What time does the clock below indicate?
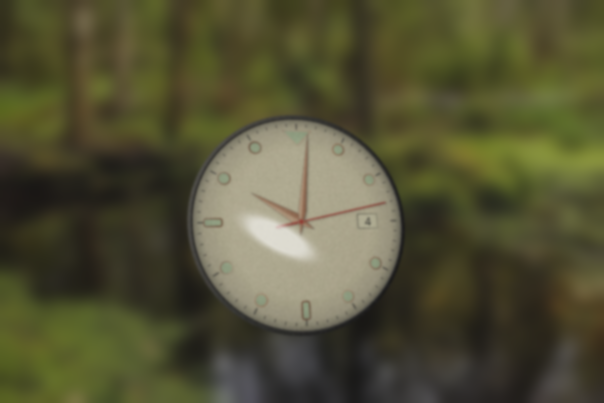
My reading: 10:01:13
